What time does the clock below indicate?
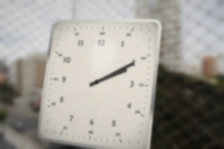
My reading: 2:10
